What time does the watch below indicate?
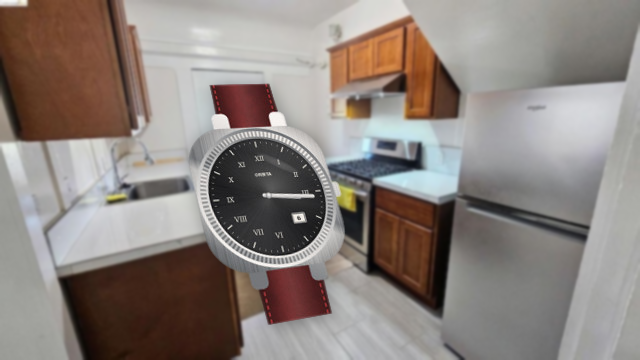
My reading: 3:16
